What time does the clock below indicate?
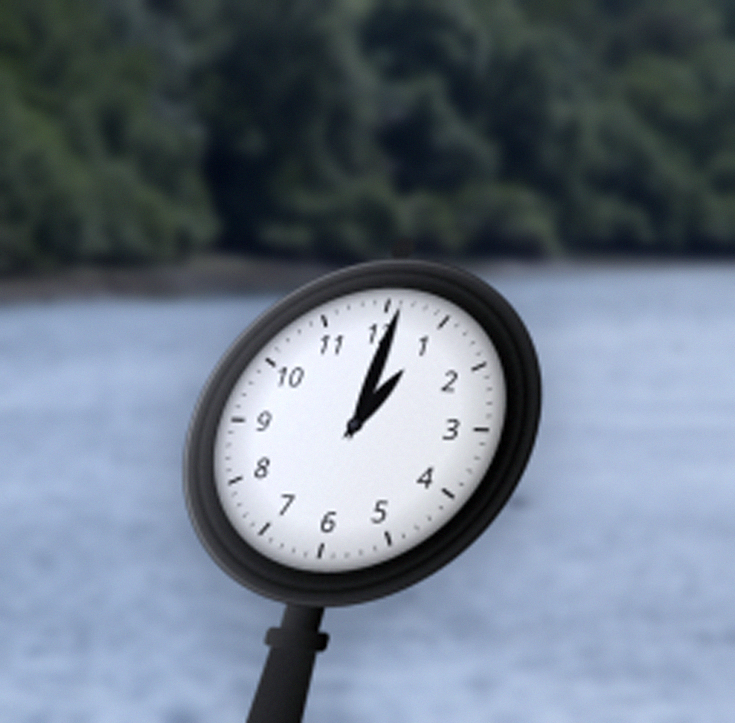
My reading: 1:01
